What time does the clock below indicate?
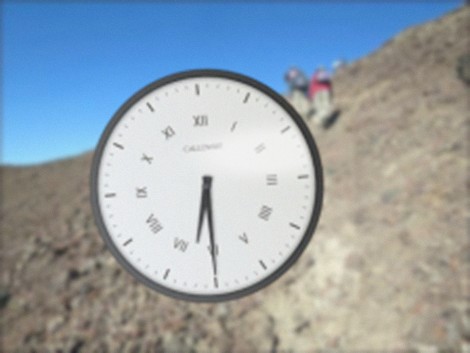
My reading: 6:30
